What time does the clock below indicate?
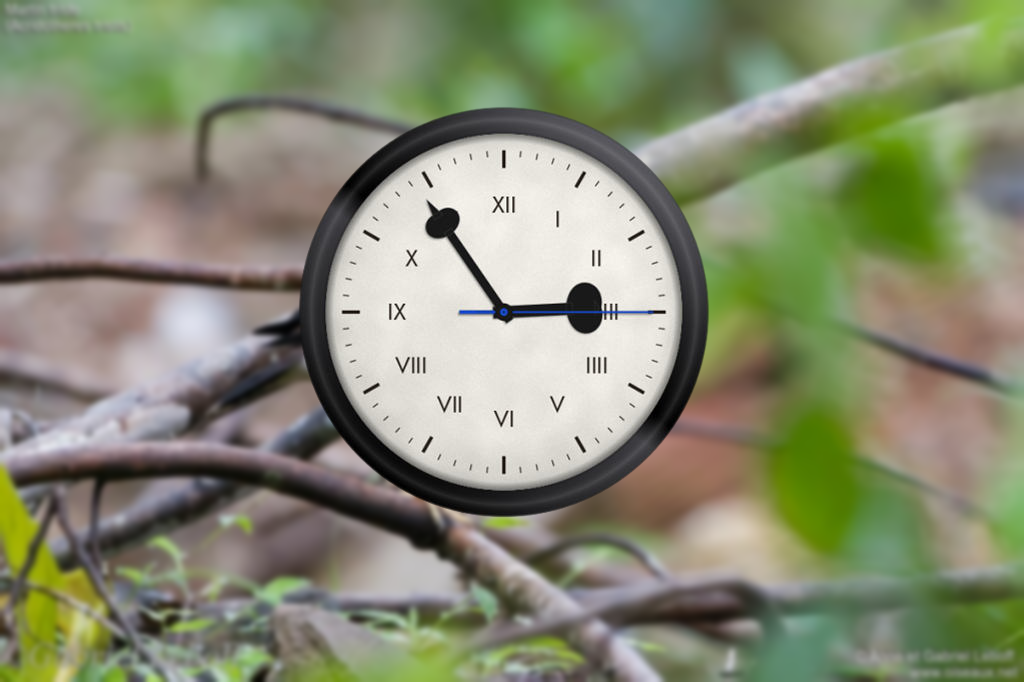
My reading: 2:54:15
